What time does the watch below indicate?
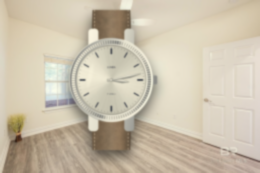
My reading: 3:13
